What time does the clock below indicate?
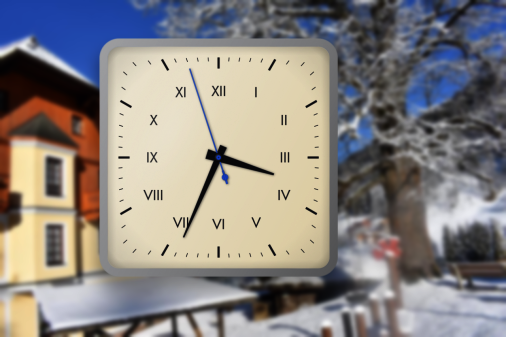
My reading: 3:33:57
